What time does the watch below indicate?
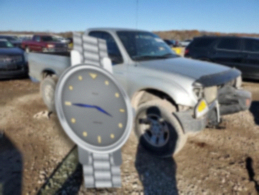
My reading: 3:45
